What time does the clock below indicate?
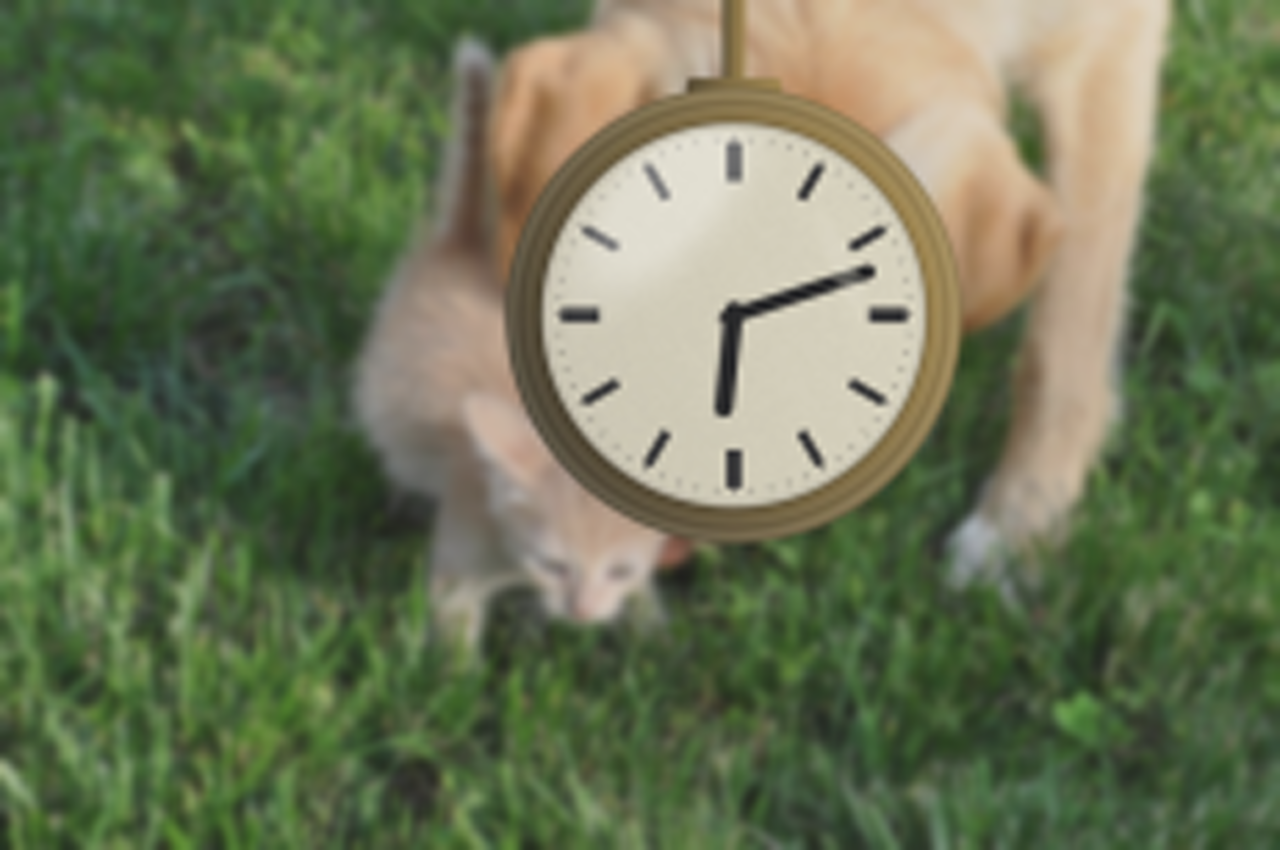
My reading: 6:12
